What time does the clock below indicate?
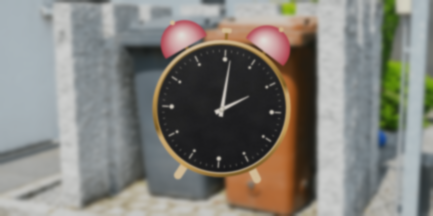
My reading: 2:01
